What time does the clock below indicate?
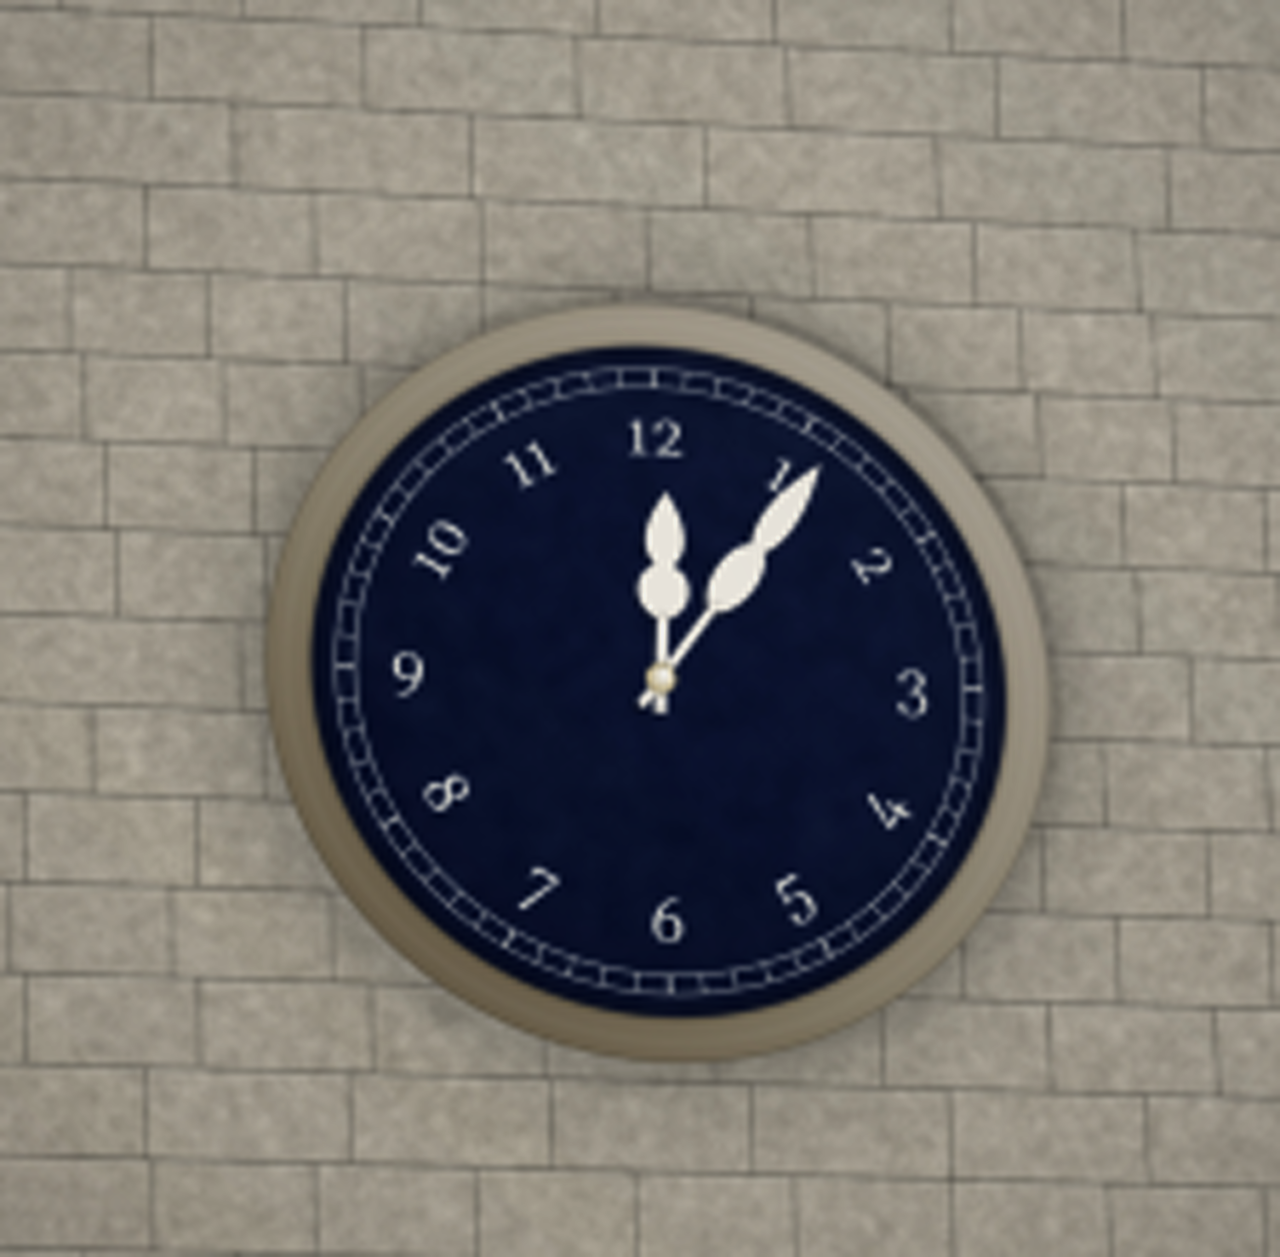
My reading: 12:06
